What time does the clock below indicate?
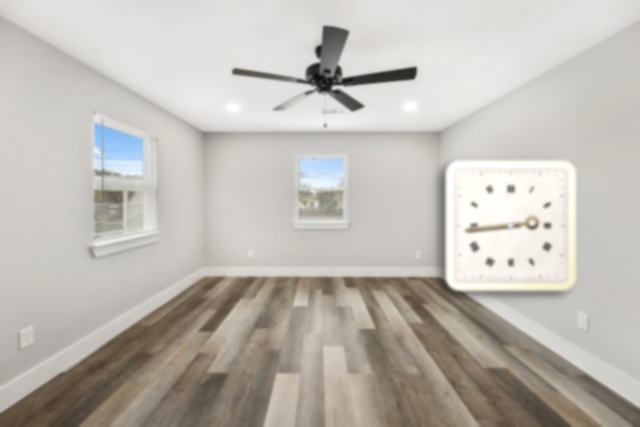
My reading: 2:44
